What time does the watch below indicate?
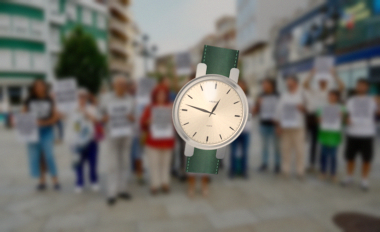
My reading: 12:47
